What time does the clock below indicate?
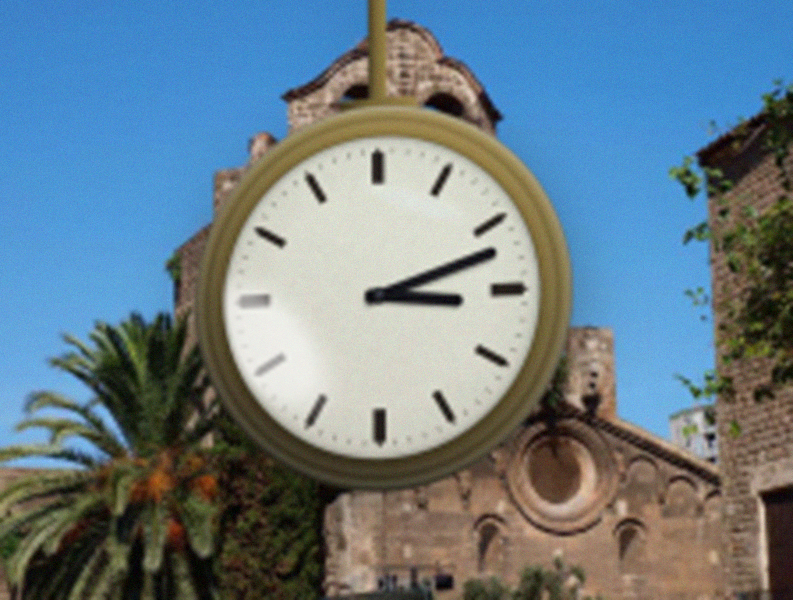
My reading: 3:12
